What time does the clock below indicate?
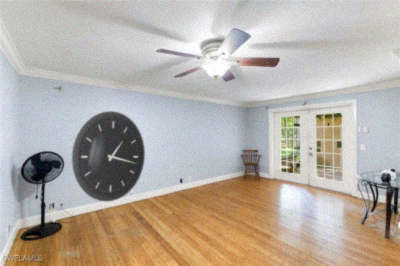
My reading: 1:17
